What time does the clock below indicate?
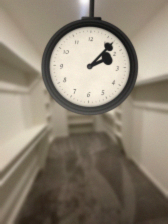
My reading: 2:07
